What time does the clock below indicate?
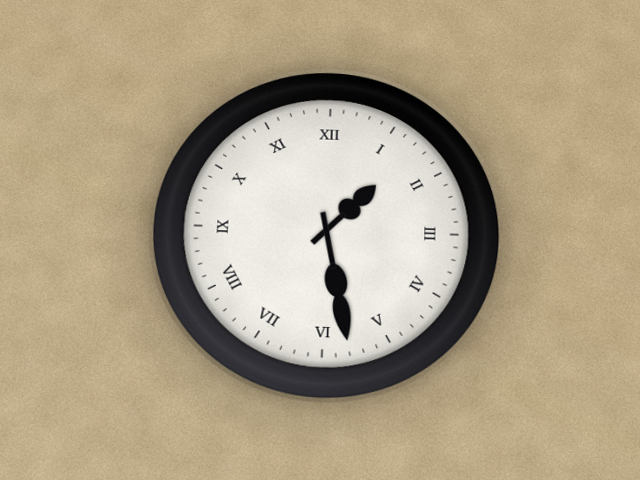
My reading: 1:28
